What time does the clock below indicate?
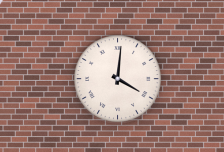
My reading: 4:01
